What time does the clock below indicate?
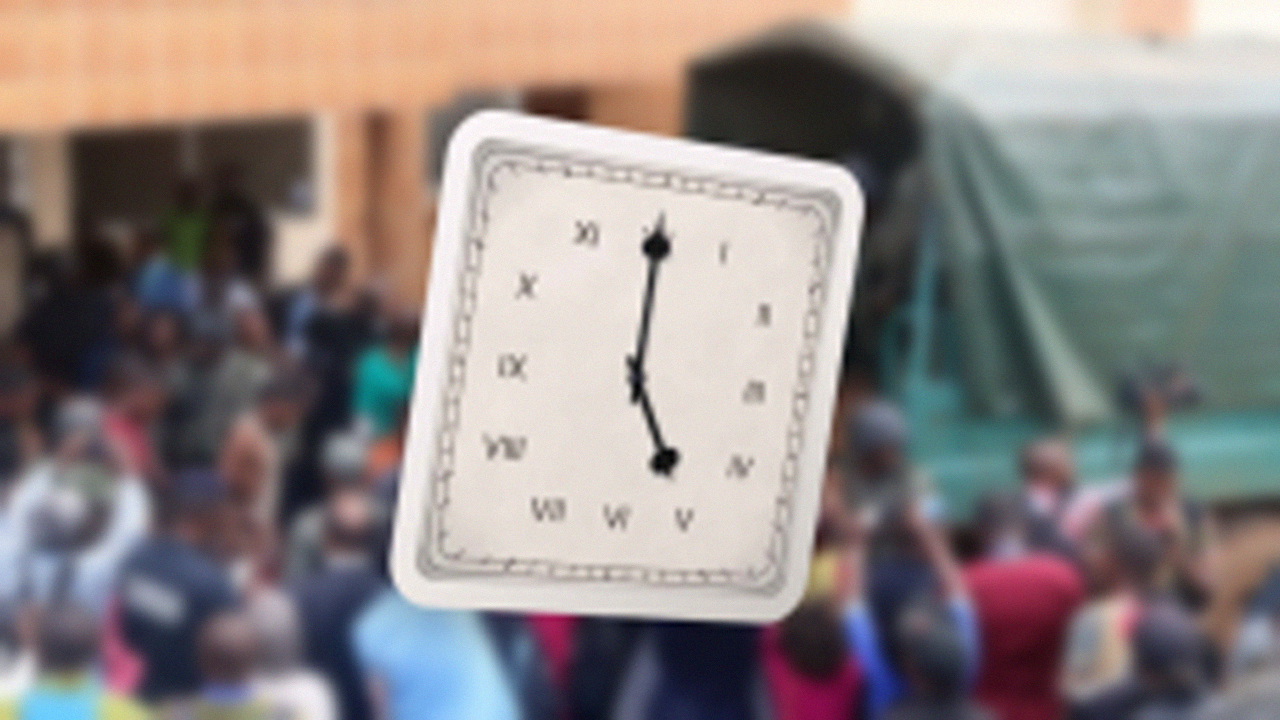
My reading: 5:00
